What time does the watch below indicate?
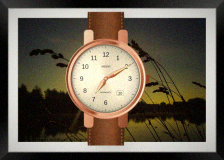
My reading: 7:10
